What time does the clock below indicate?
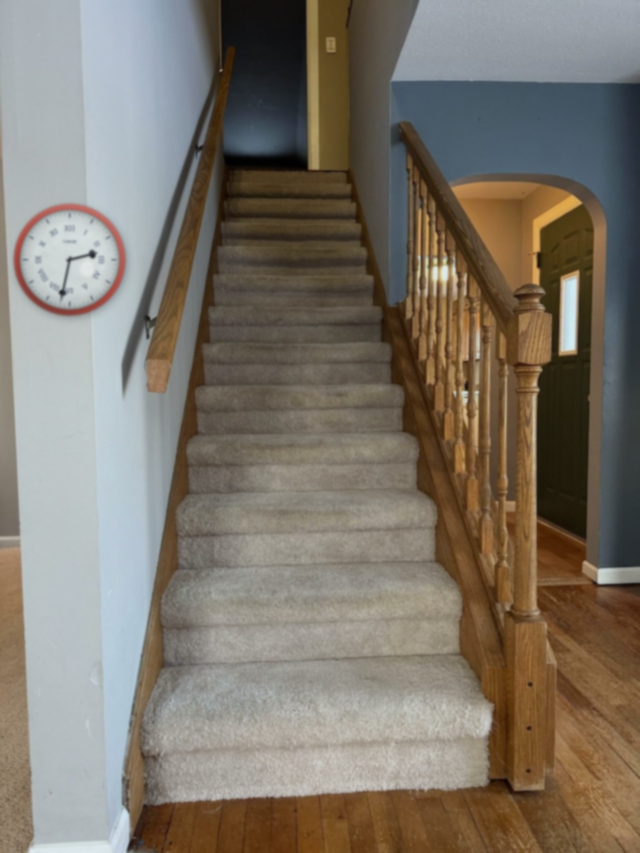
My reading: 2:32
